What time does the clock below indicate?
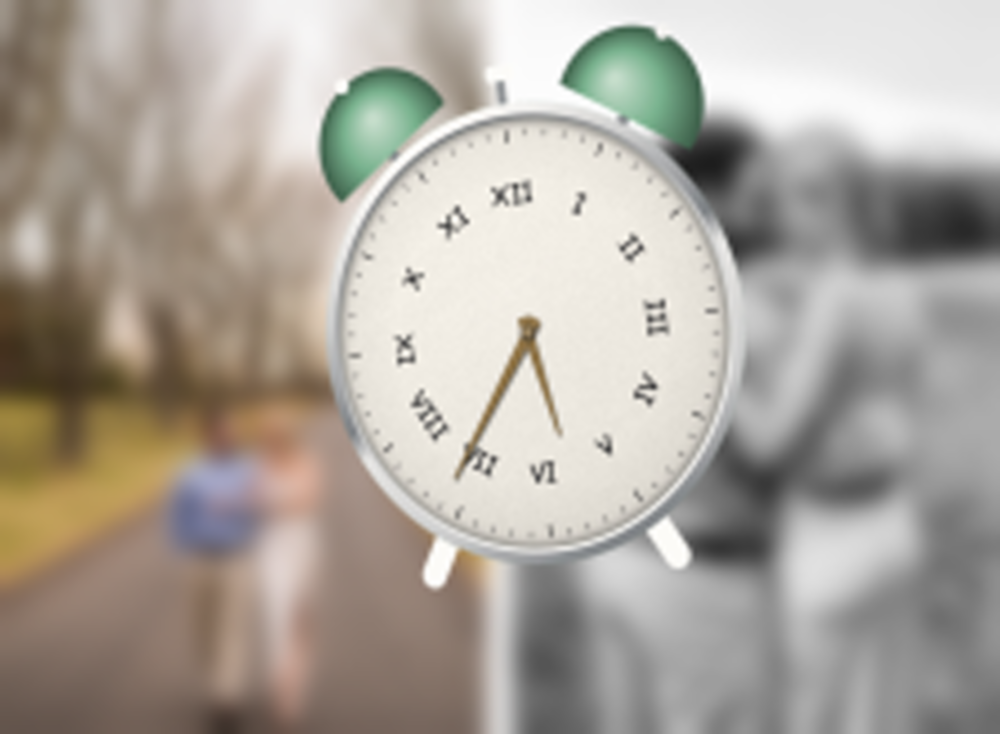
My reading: 5:36
